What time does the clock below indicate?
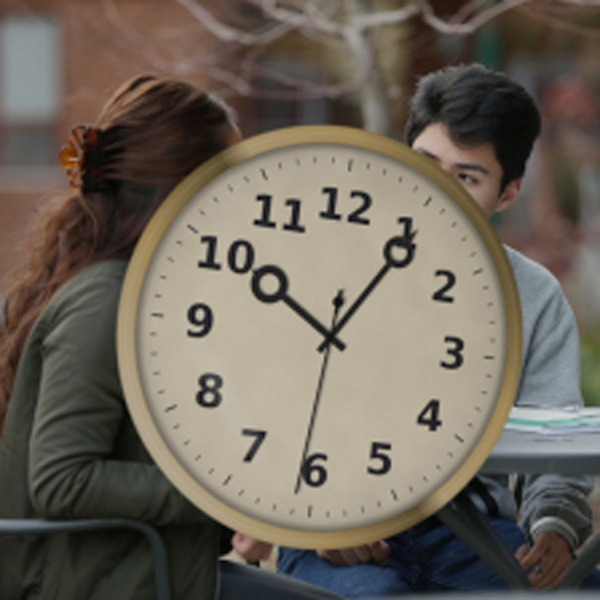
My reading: 10:05:31
